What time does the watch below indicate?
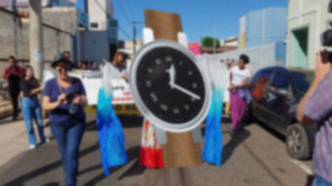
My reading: 12:19
